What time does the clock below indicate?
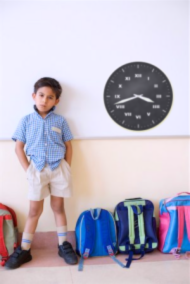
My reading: 3:42
